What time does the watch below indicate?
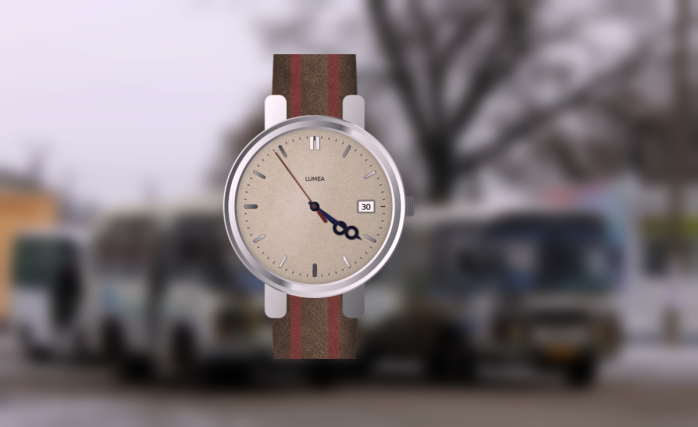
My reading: 4:20:54
